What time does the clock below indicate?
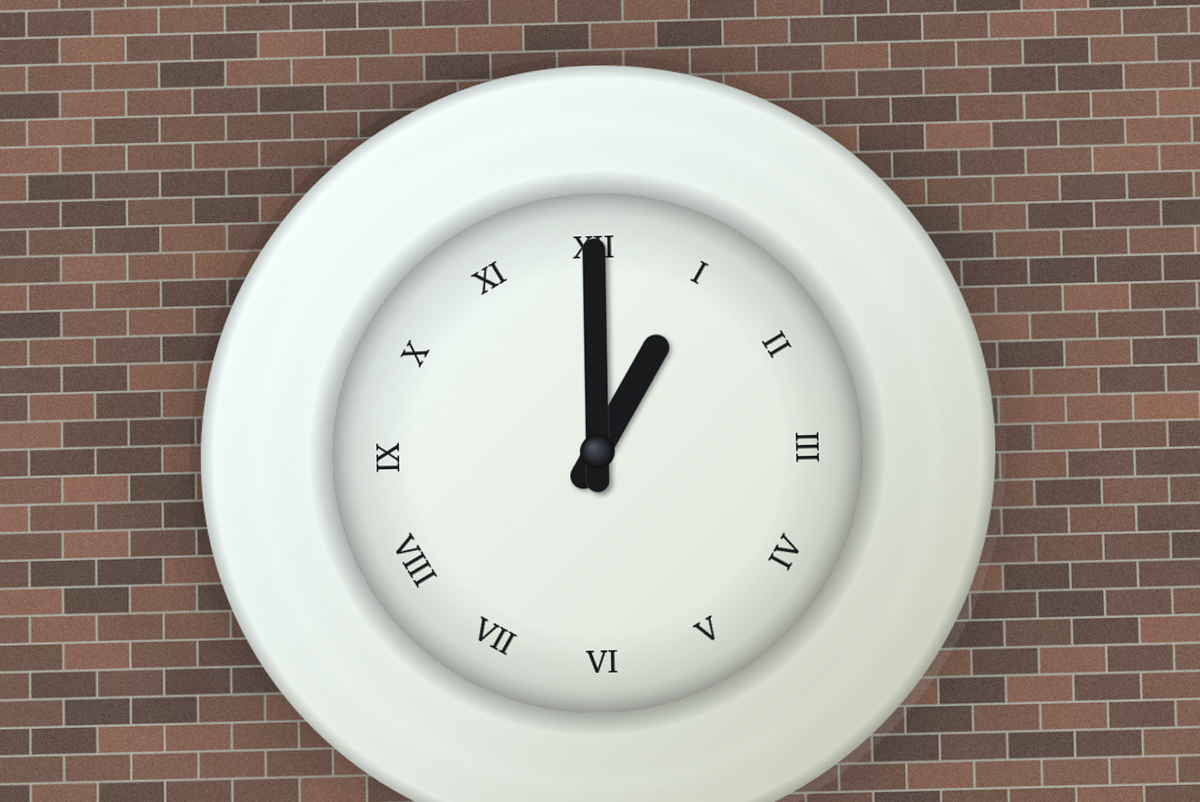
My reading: 1:00
